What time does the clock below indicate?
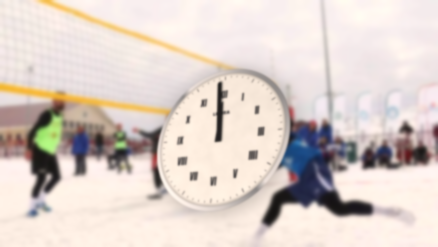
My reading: 11:59
